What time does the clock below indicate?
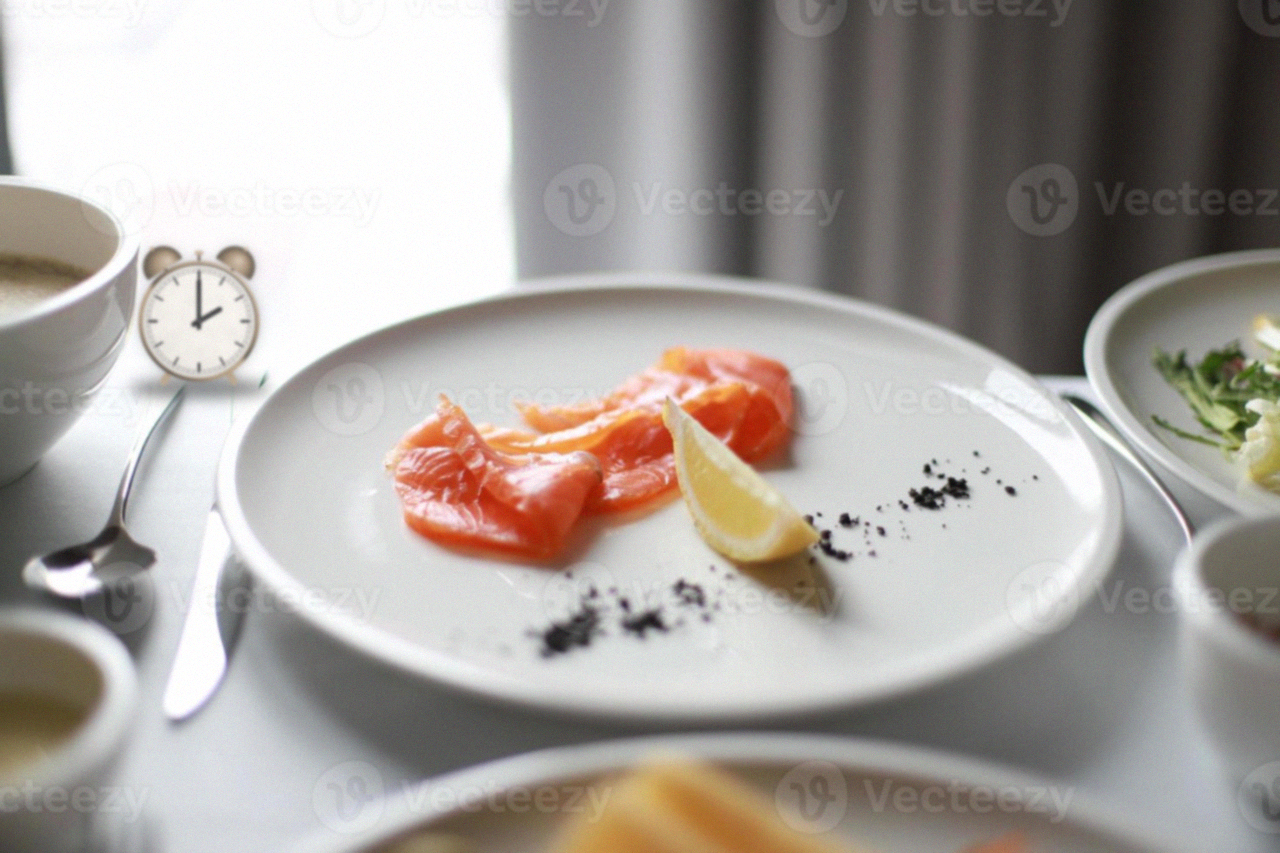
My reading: 2:00
